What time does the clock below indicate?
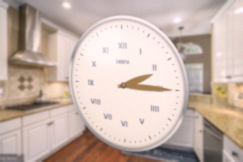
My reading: 2:15
